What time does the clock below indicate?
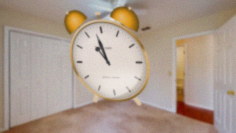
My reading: 10:58
